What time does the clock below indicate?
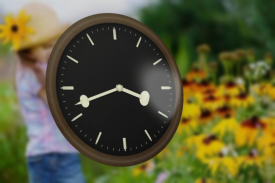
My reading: 3:42
